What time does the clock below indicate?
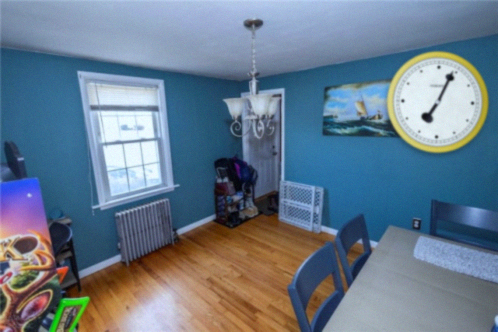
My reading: 7:04
